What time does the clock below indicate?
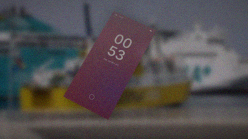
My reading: 0:53
